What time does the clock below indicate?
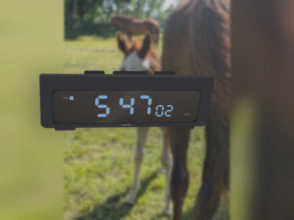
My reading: 5:47:02
